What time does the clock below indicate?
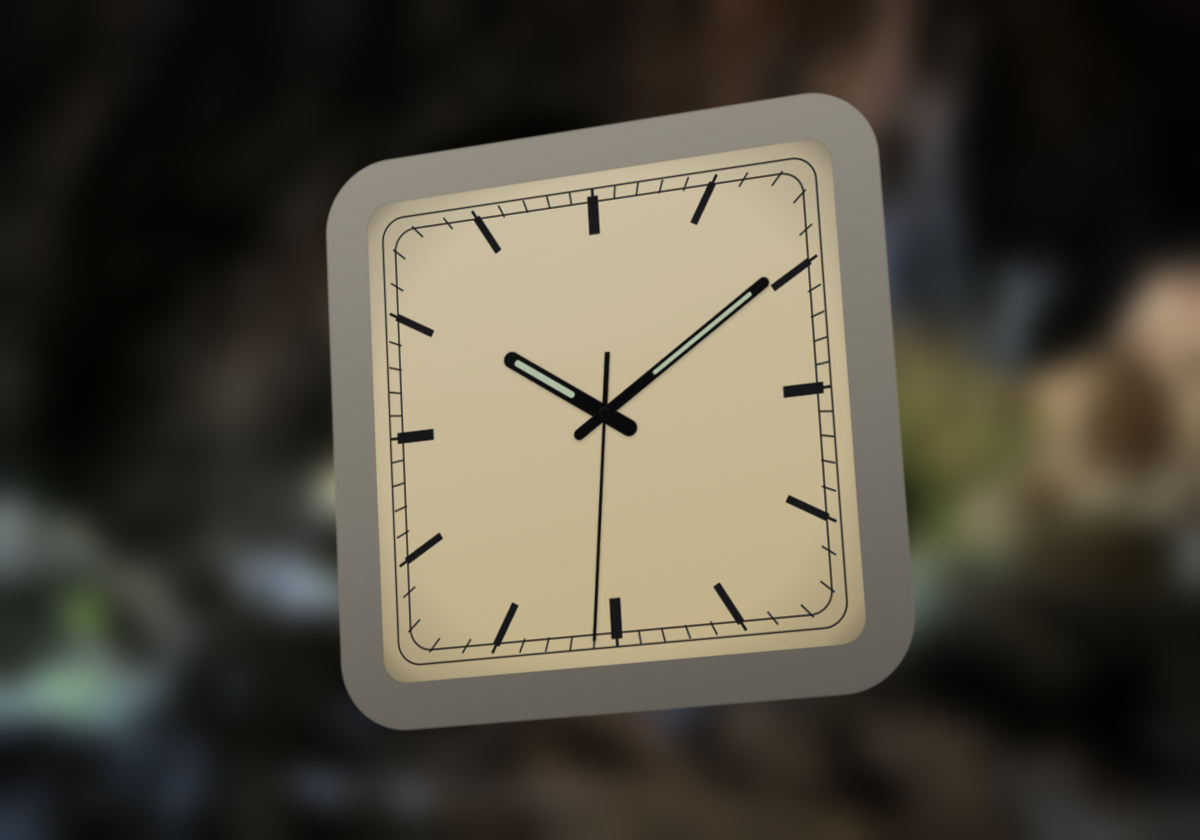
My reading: 10:09:31
